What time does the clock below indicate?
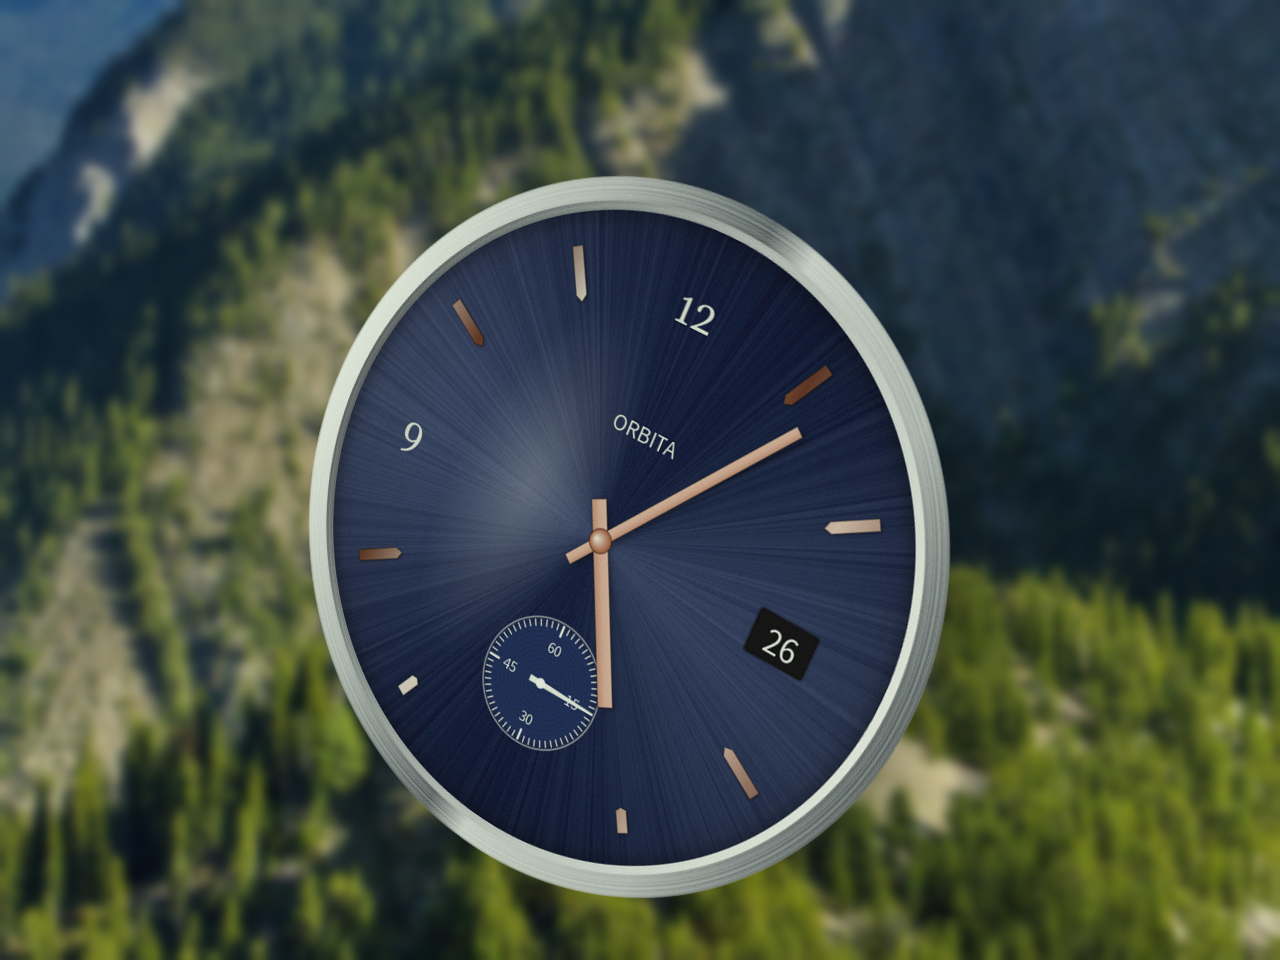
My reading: 5:06:15
